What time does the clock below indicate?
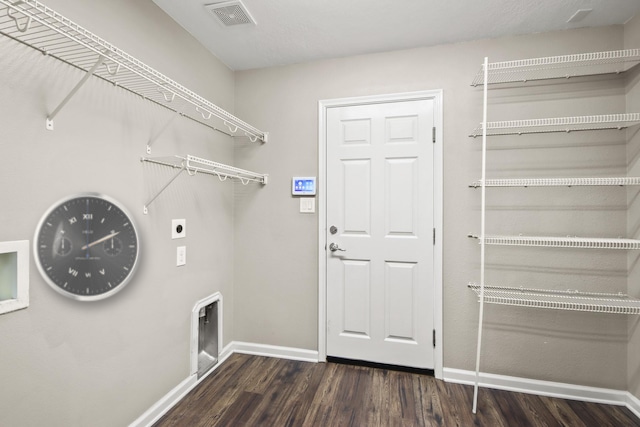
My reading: 2:11
